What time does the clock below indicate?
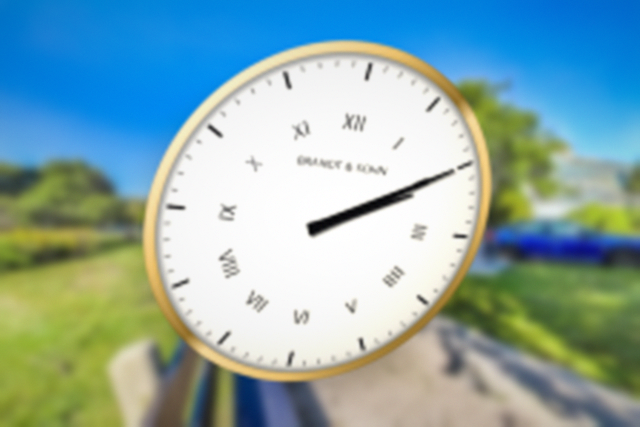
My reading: 2:10
